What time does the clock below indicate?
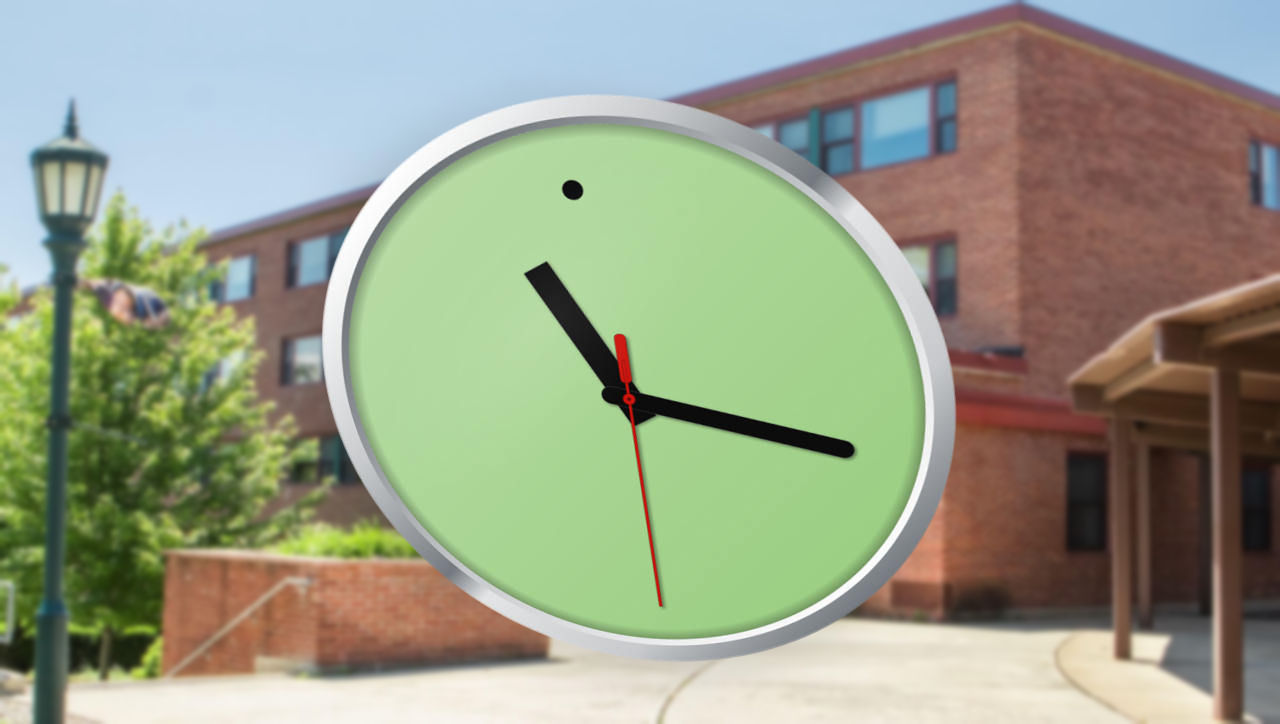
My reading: 11:18:31
